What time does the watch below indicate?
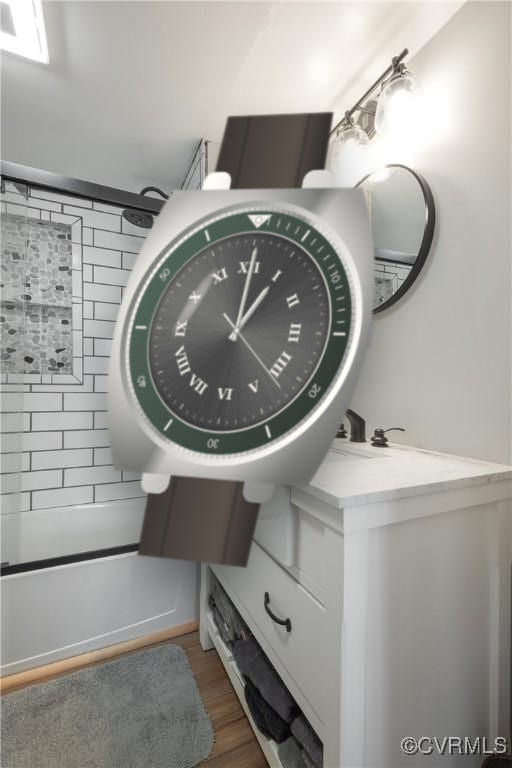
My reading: 1:00:22
